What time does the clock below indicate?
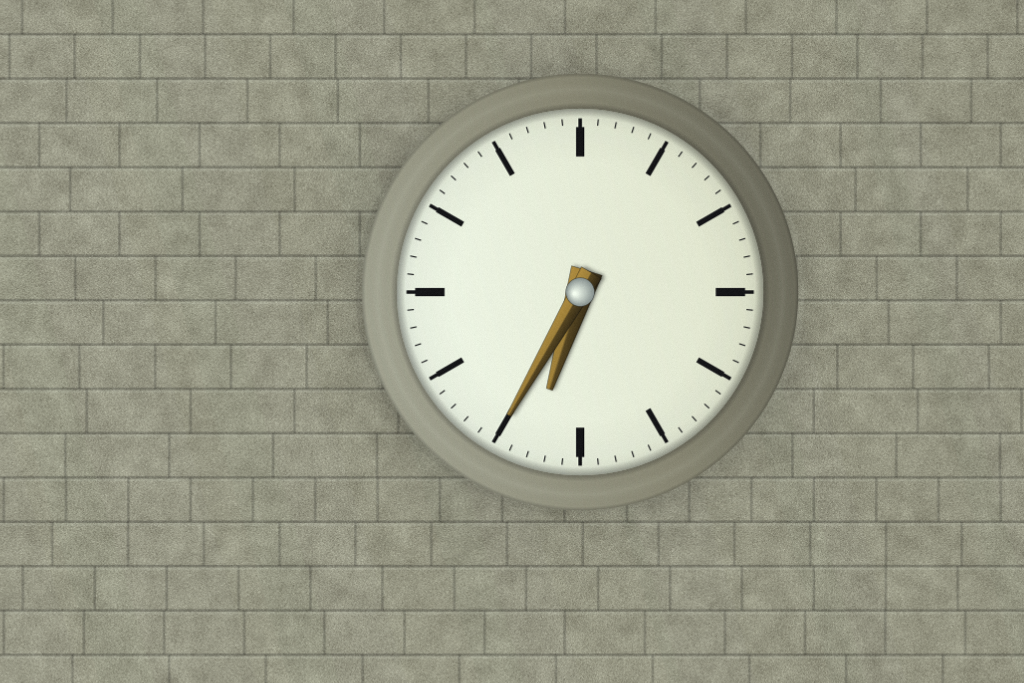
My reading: 6:35
